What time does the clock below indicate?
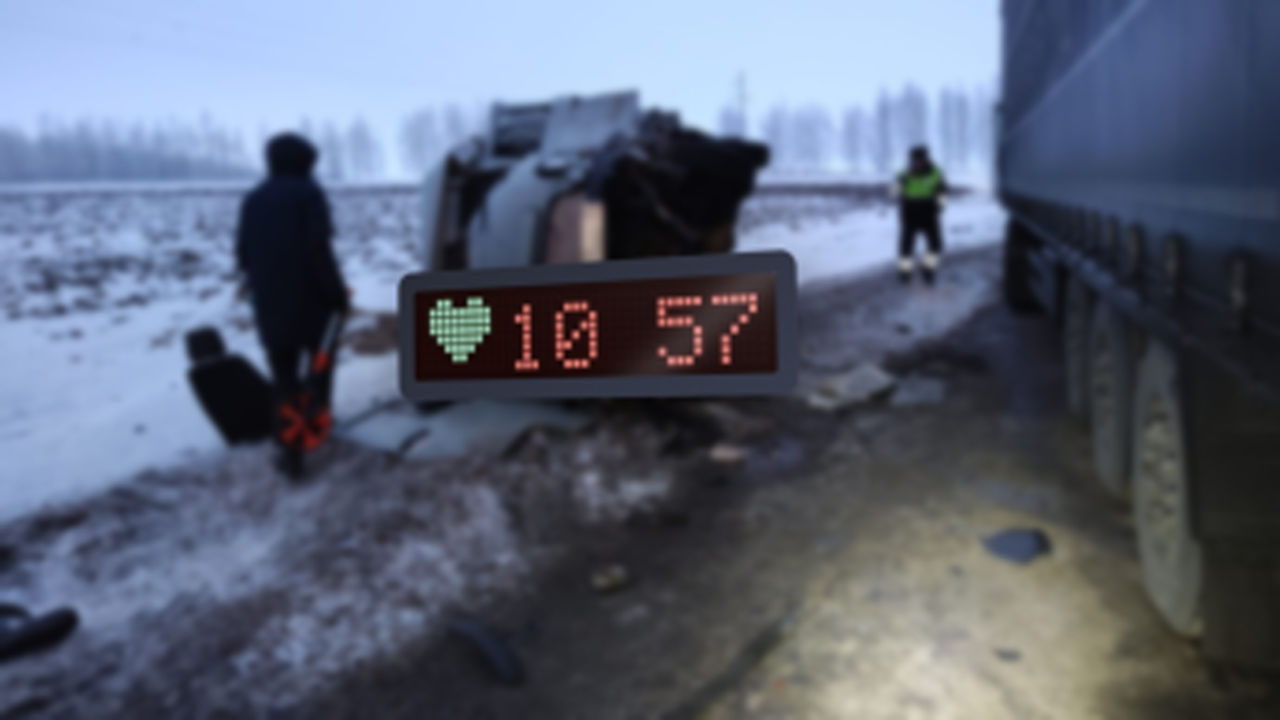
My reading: 10:57
